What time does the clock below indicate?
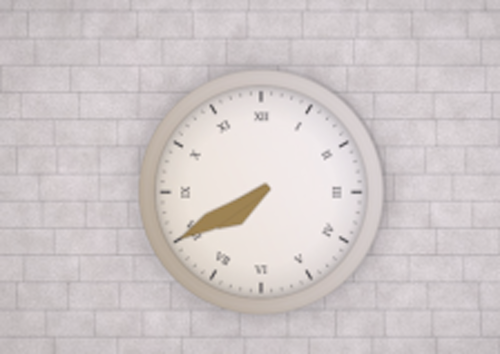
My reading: 7:40
